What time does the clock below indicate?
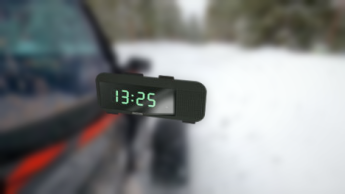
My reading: 13:25
